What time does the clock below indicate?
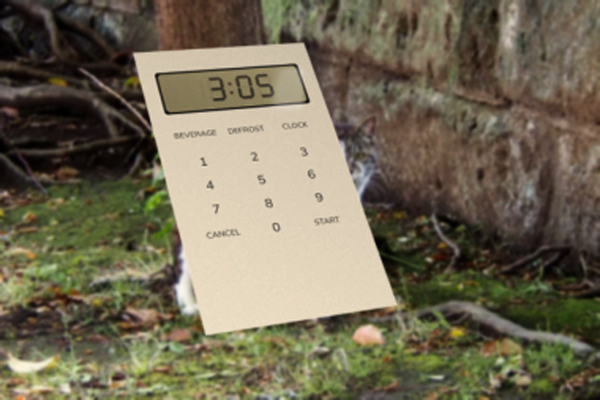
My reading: 3:05
